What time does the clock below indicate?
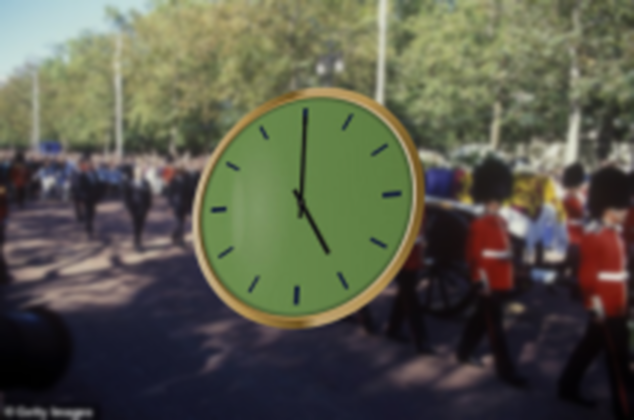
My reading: 5:00
